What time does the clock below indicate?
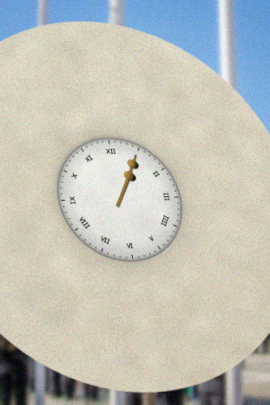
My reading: 1:05
